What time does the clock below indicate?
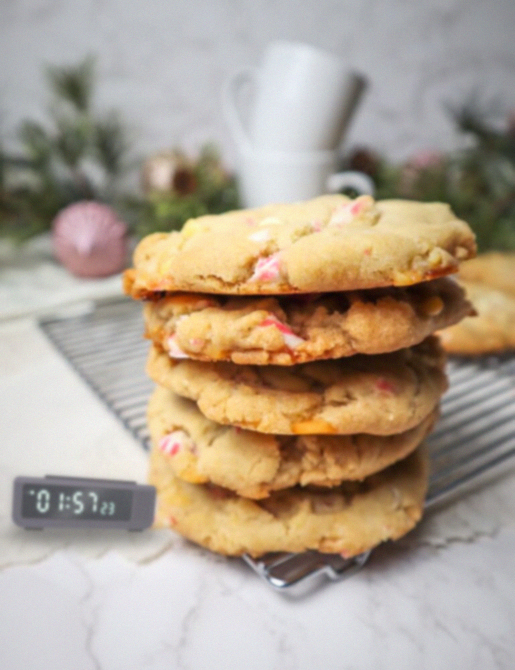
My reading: 1:57
